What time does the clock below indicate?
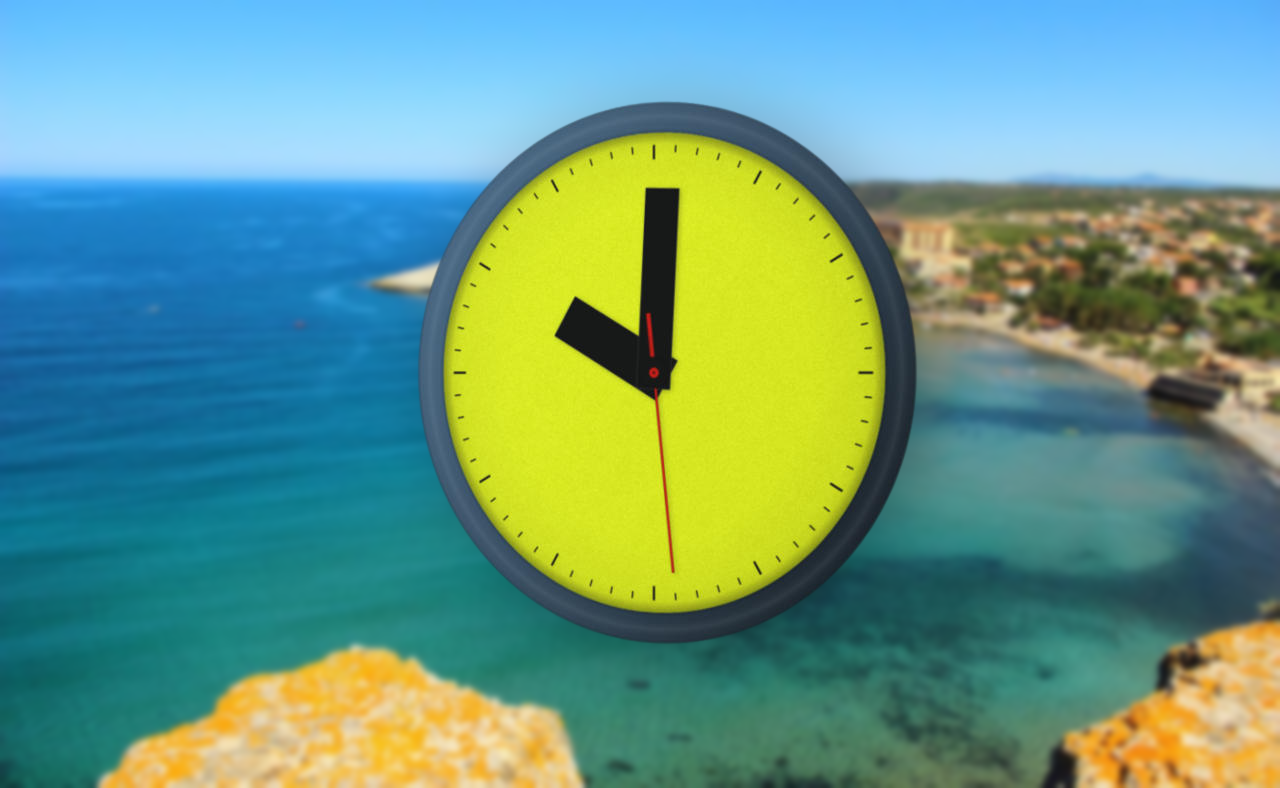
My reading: 10:00:29
